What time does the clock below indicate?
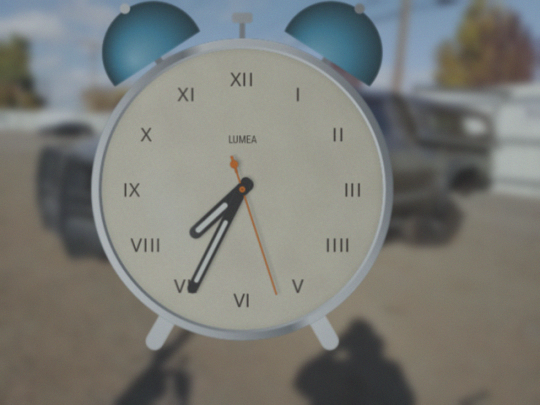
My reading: 7:34:27
